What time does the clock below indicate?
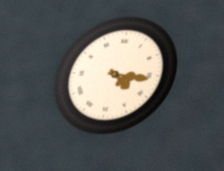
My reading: 4:16
